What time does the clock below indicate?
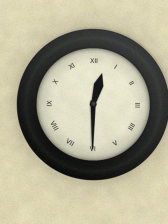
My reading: 12:30
